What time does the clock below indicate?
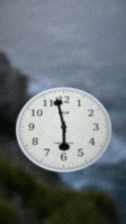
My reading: 5:58
